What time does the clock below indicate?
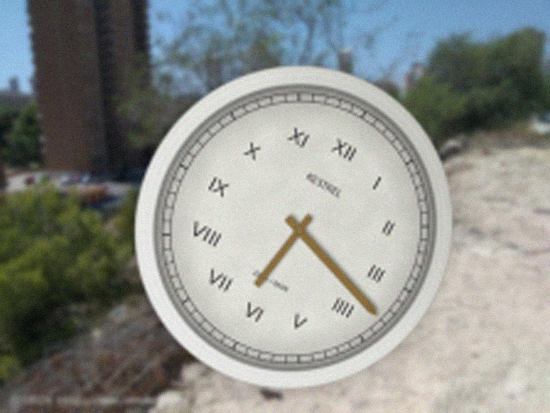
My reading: 6:18
